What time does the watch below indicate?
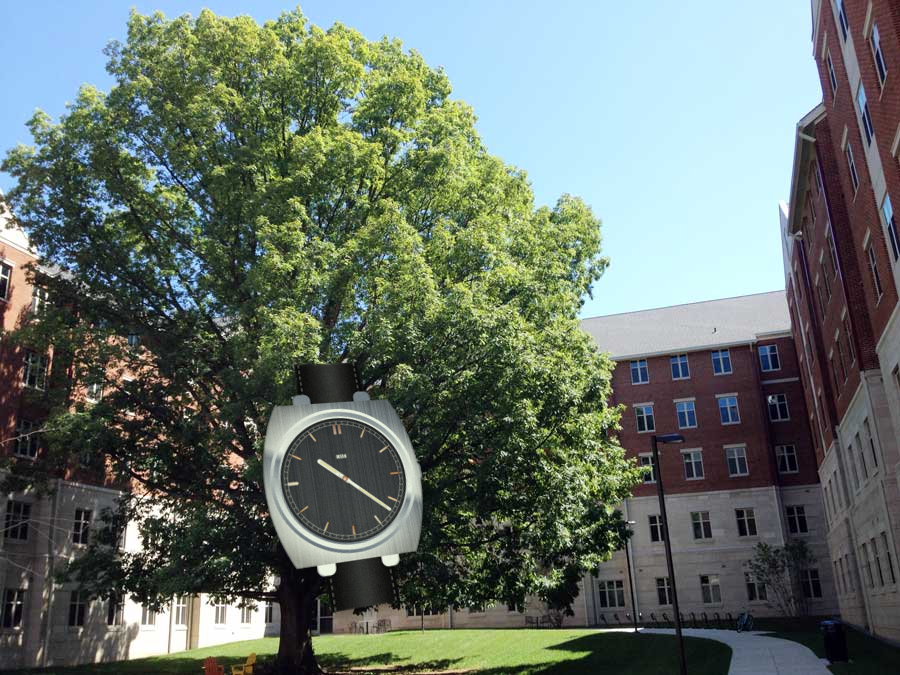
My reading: 10:22
